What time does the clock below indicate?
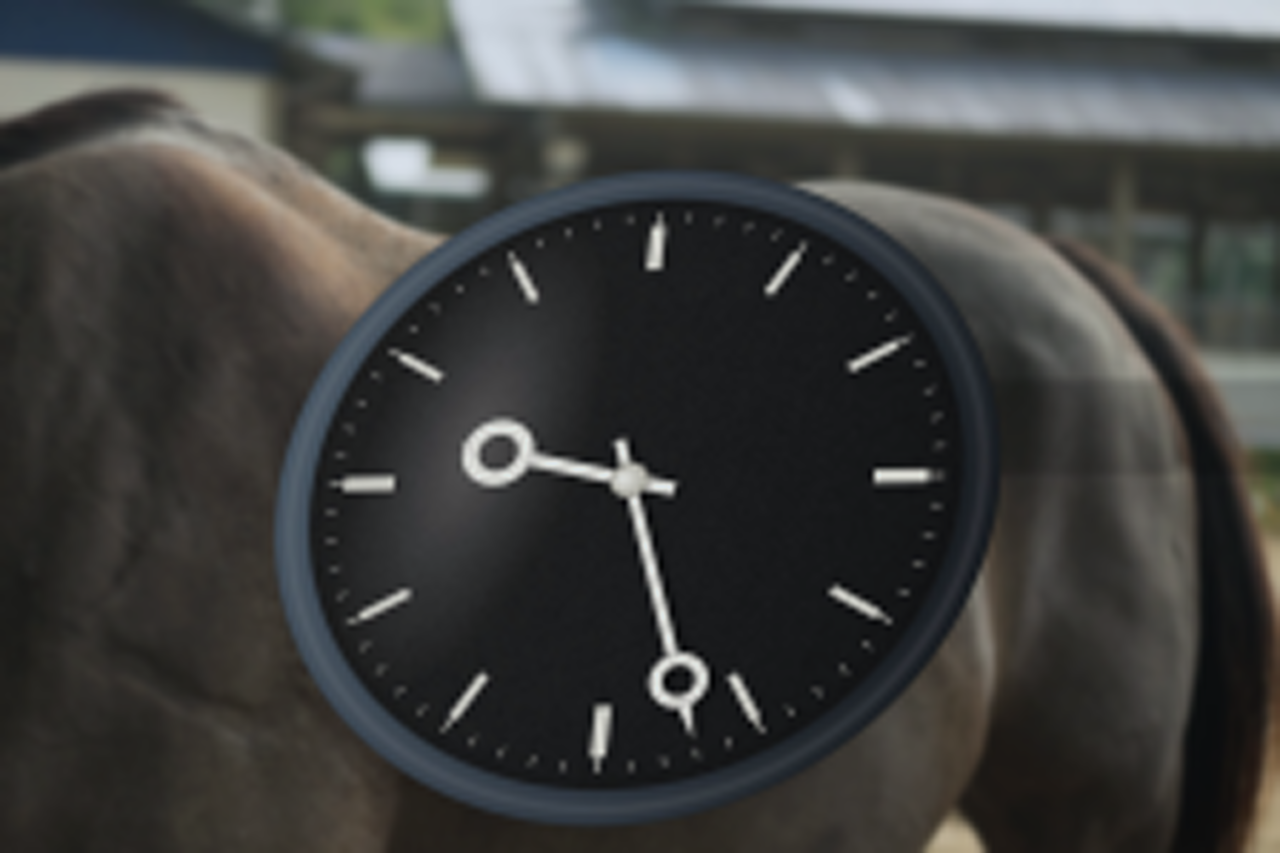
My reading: 9:27
